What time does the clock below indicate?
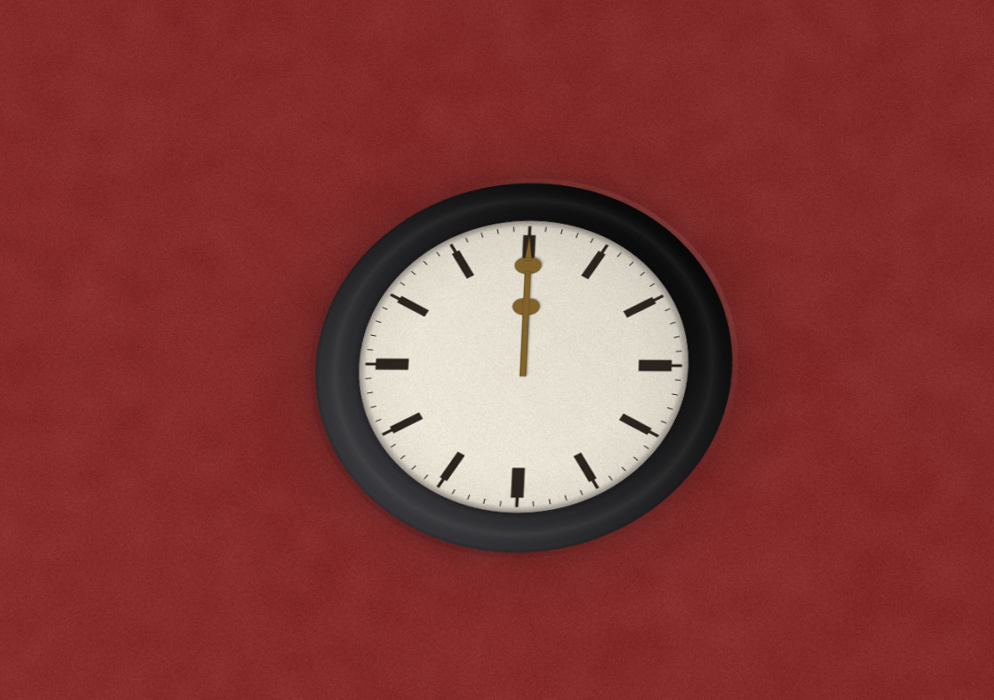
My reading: 12:00
